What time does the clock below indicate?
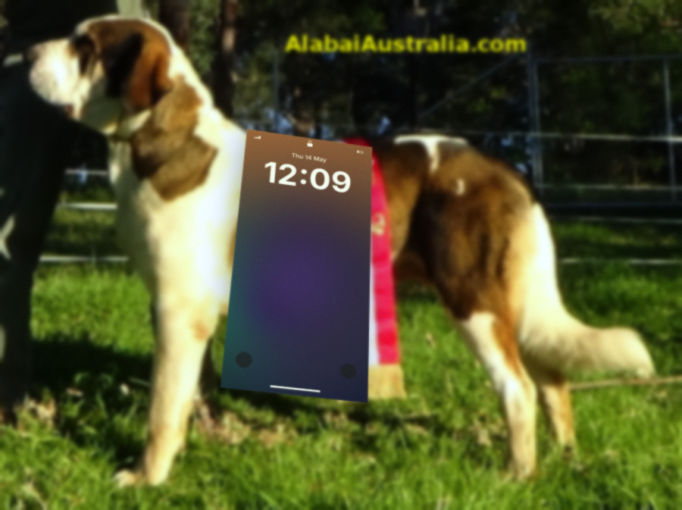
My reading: 12:09
